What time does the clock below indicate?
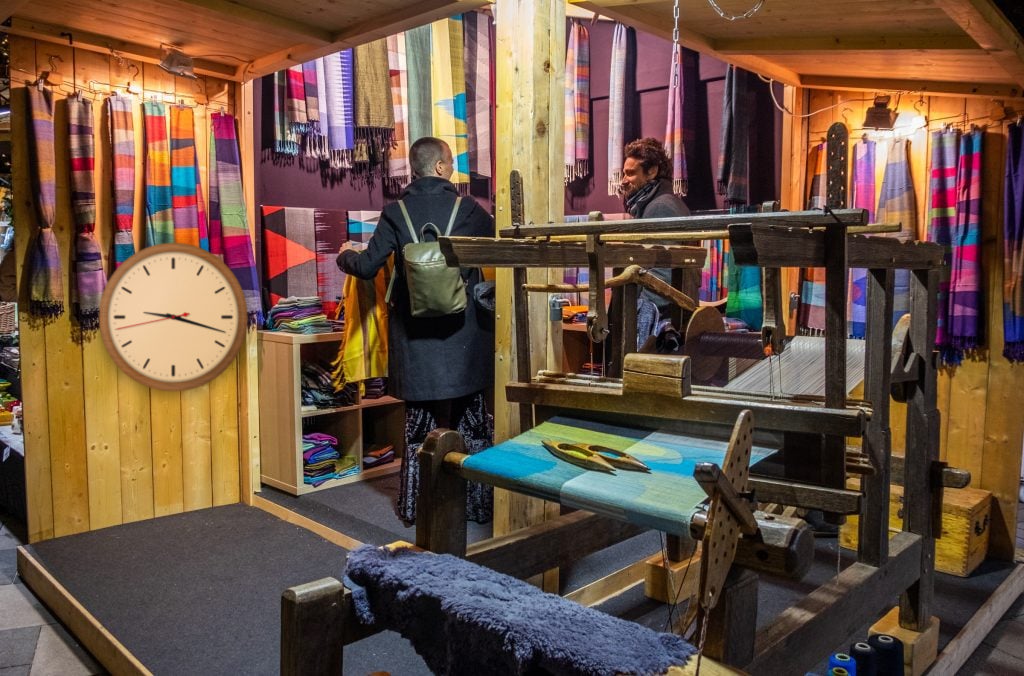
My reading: 9:17:43
